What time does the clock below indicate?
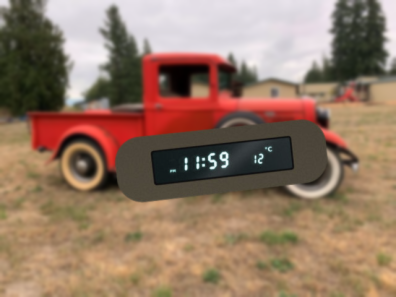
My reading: 11:59
